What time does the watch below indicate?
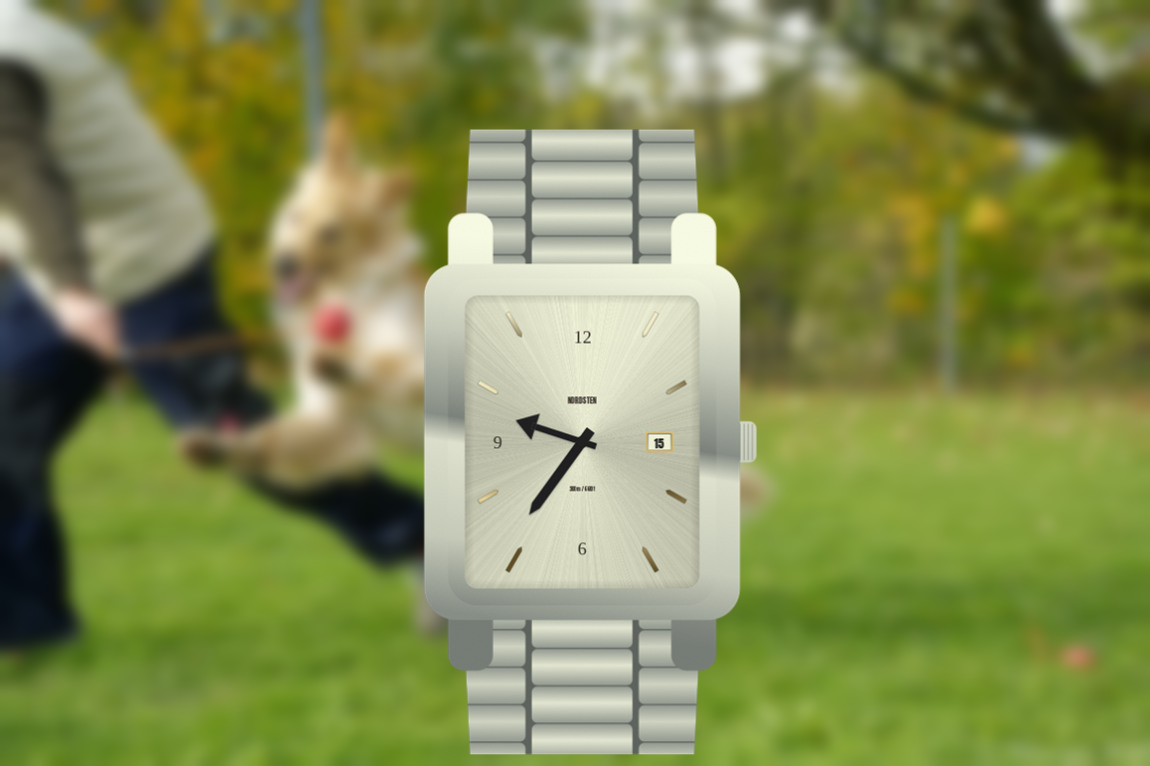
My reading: 9:36
